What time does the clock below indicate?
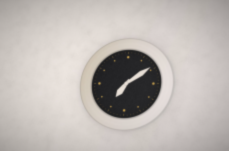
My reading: 7:09
